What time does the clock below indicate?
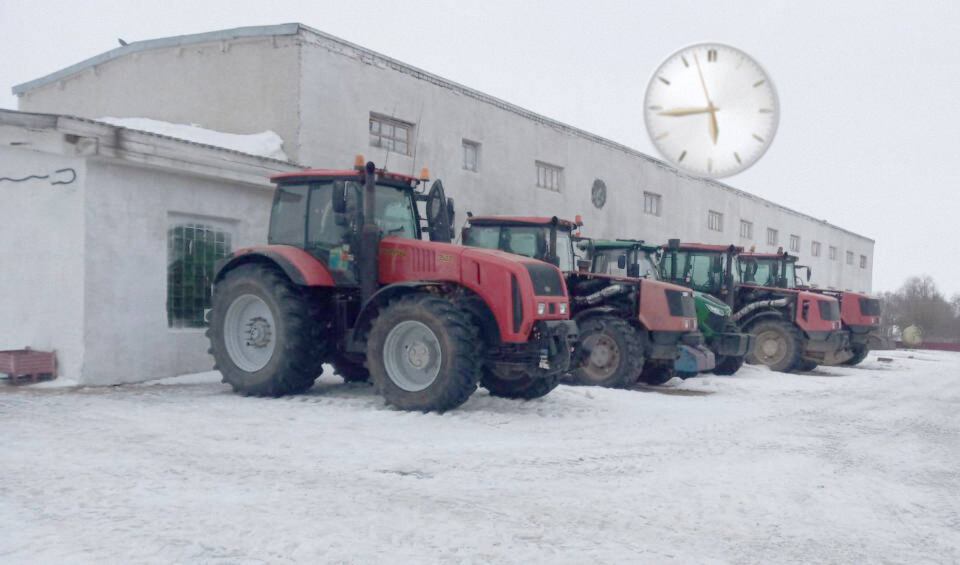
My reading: 5:43:57
